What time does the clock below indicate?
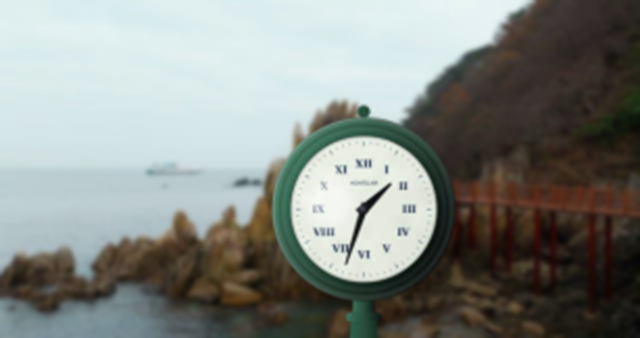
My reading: 1:33
